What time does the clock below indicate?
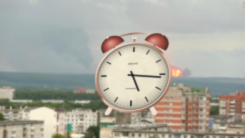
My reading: 5:16
